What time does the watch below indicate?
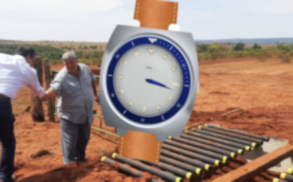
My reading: 3:17
